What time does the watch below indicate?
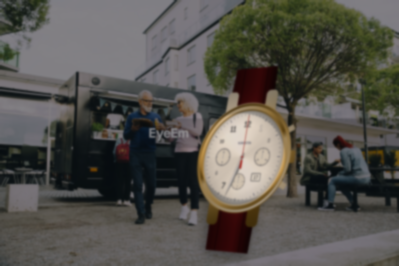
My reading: 6:33
